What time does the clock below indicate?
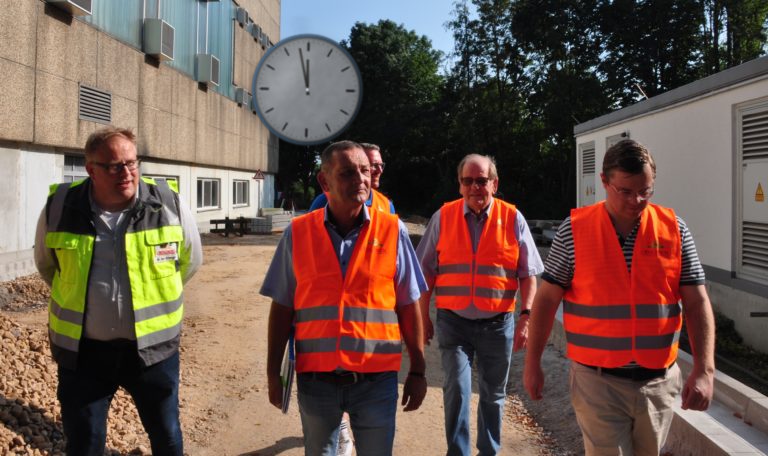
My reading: 11:58
